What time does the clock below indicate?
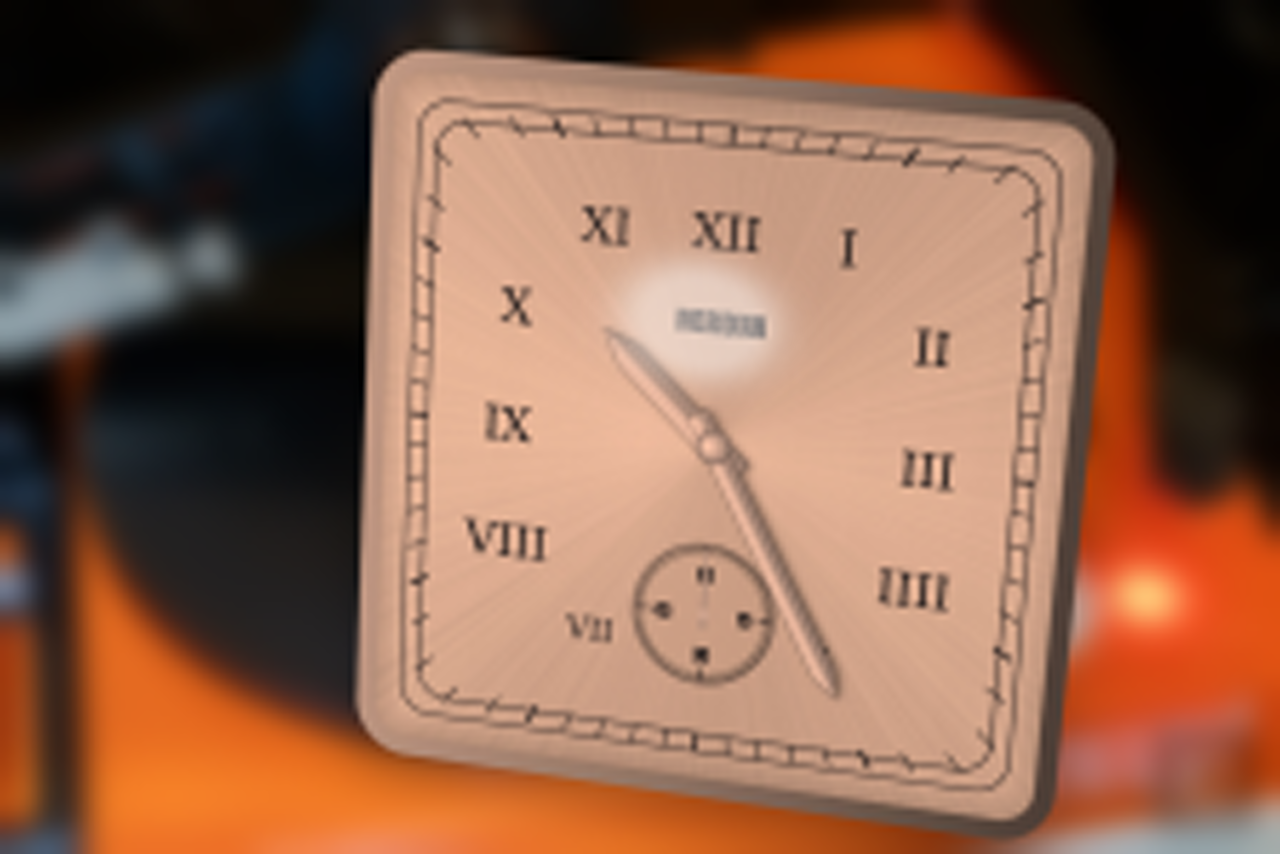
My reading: 10:25
